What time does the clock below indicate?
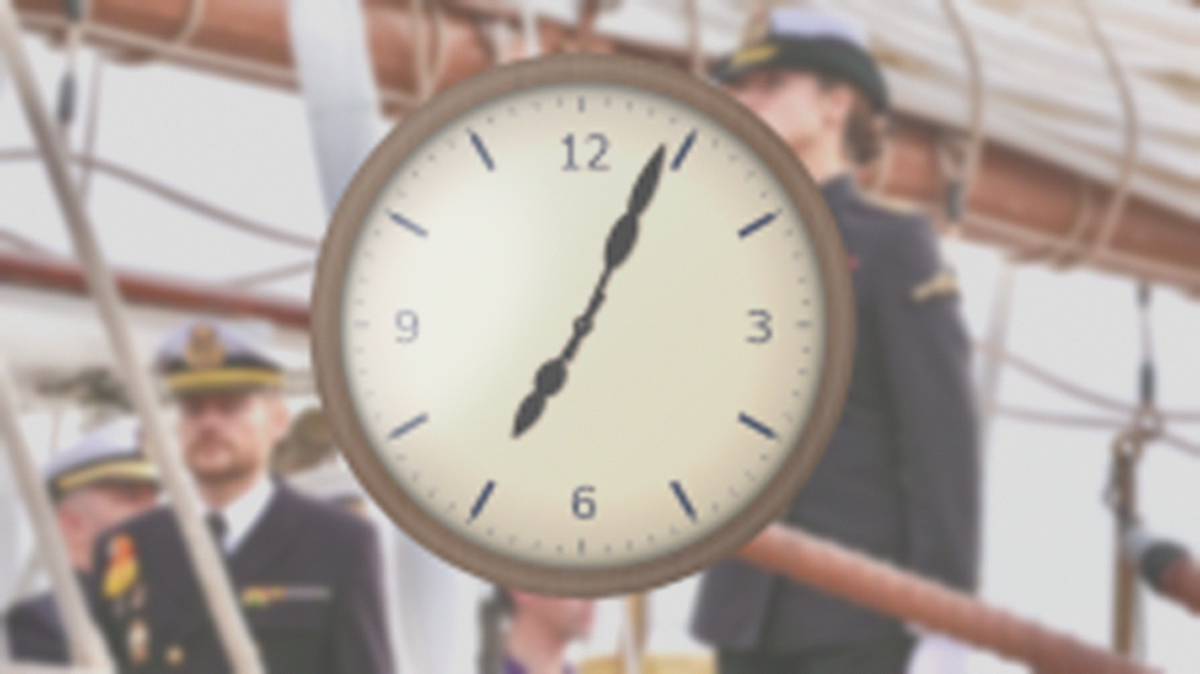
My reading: 7:04
